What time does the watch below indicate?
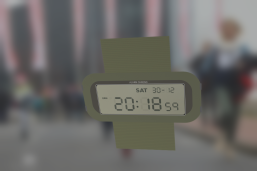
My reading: 20:18:59
